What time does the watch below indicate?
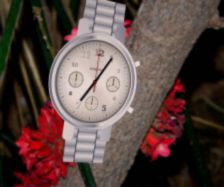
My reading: 7:05
